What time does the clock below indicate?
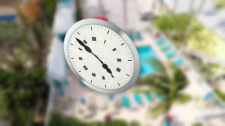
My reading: 4:53
